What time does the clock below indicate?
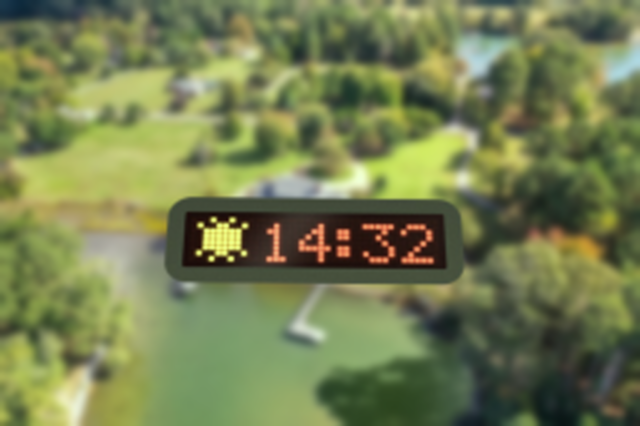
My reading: 14:32
